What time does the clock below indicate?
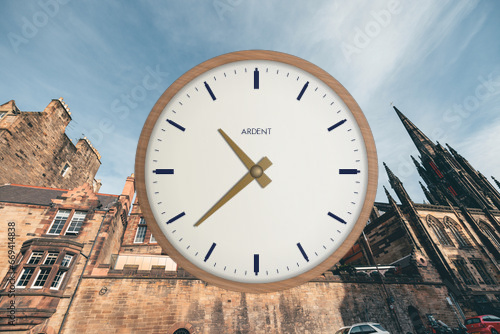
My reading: 10:38
